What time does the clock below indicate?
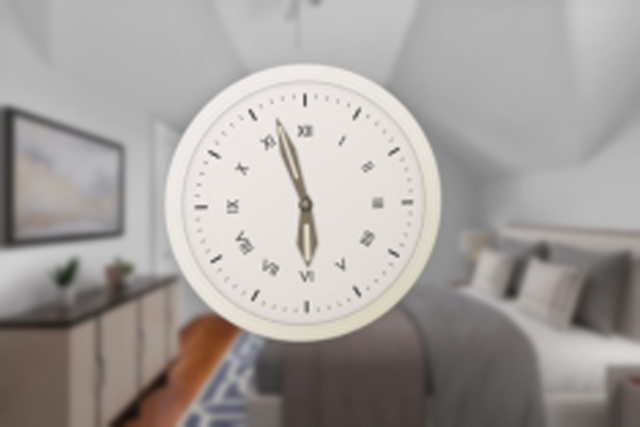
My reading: 5:57
